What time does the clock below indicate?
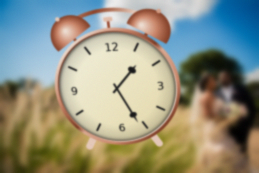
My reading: 1:26
